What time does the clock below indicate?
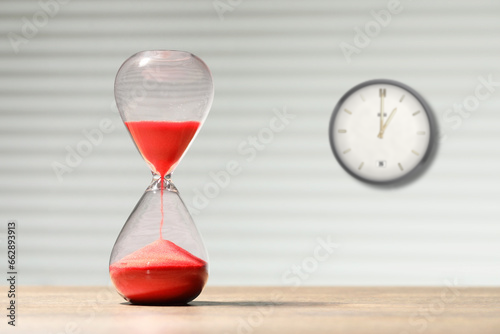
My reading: 1:00
